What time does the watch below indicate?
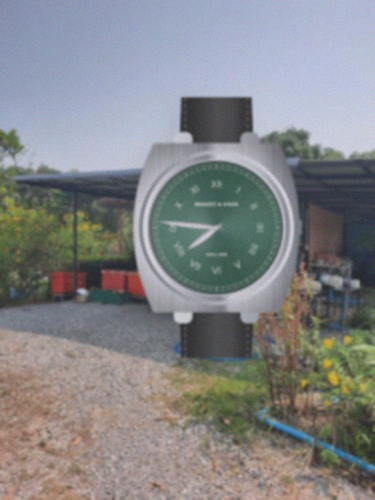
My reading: 7:46
